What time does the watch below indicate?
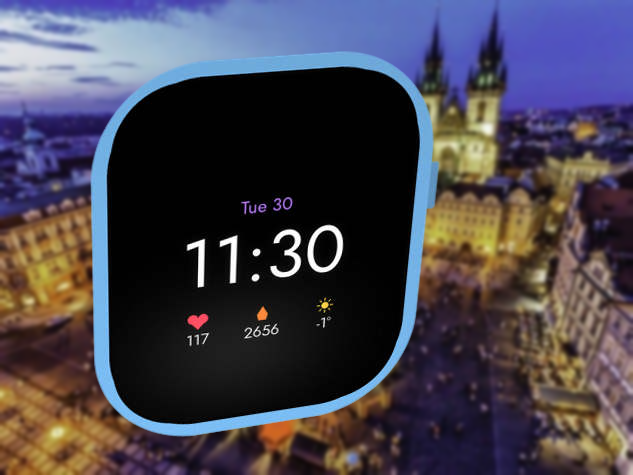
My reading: 11:30
